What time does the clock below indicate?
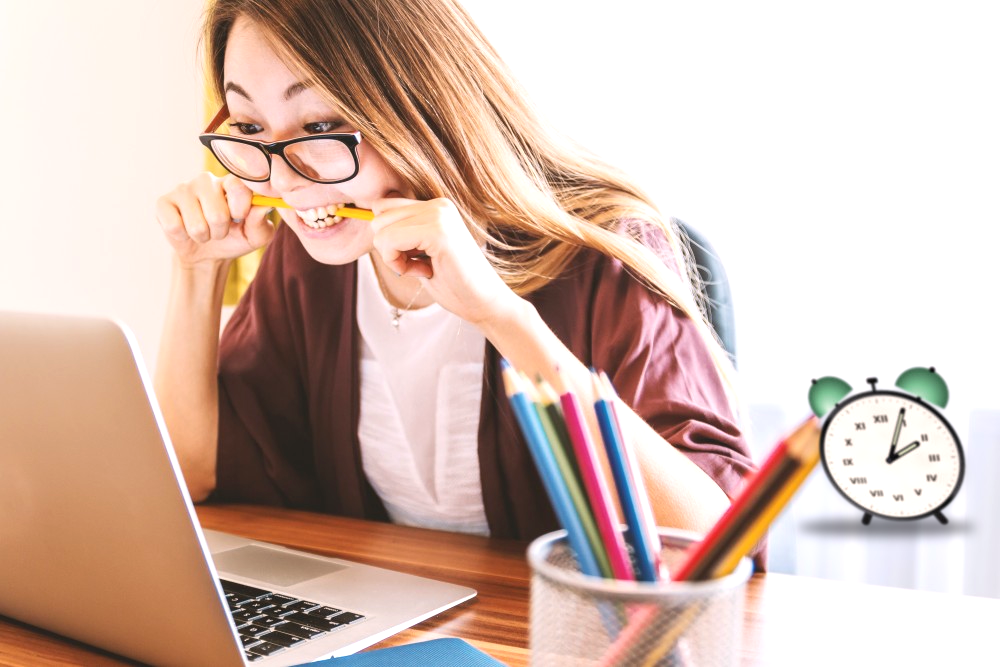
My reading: 2:04
